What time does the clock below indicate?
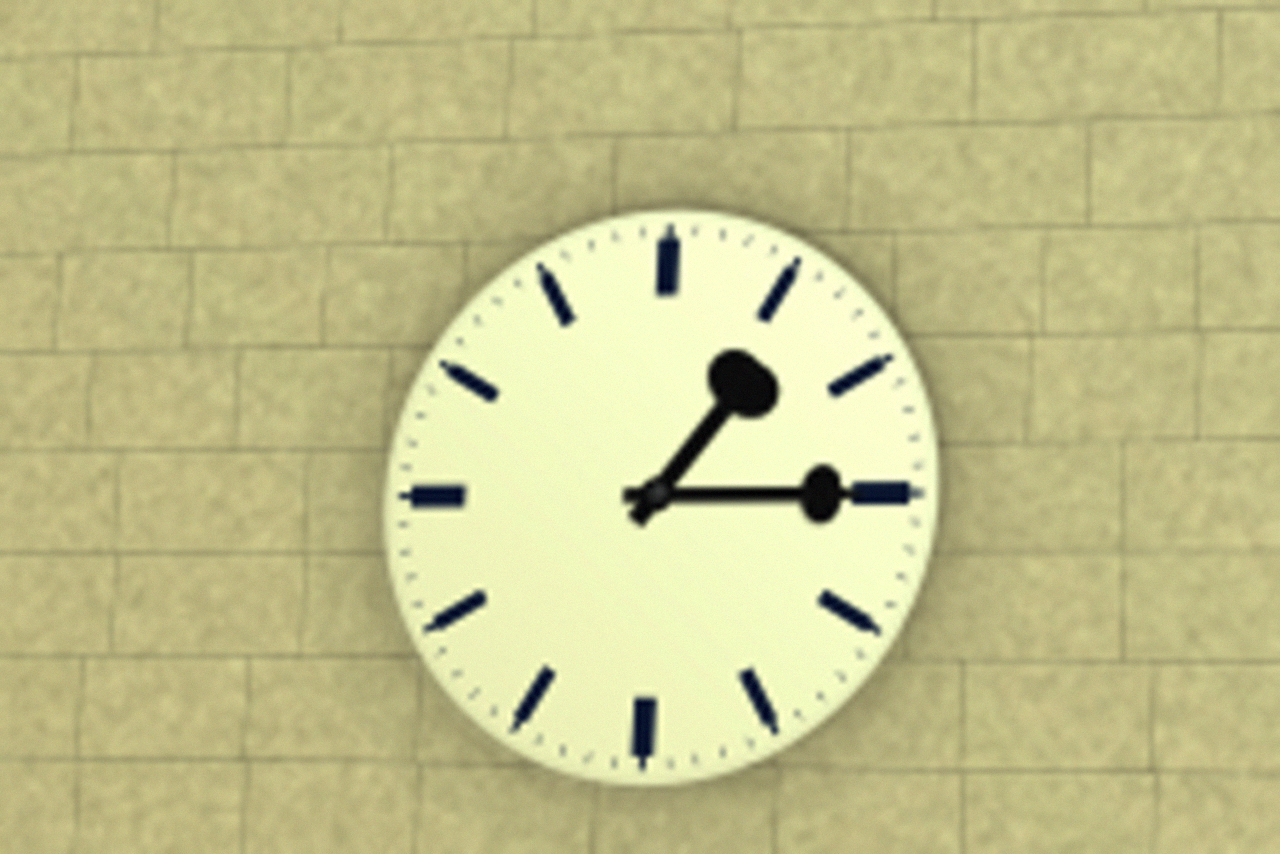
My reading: 1:15
